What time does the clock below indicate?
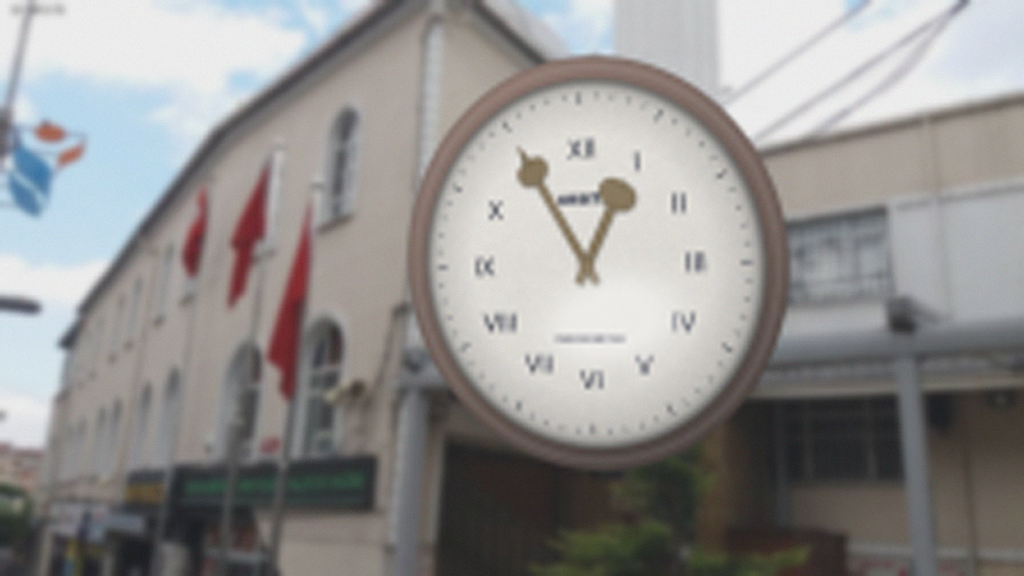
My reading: 12:55
